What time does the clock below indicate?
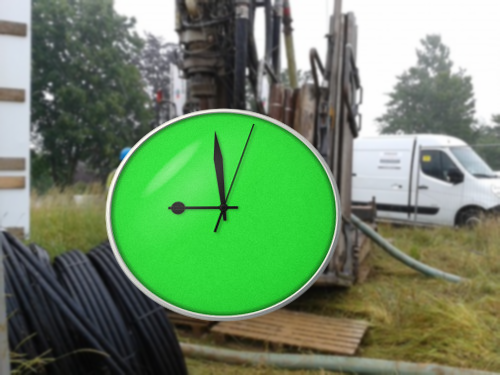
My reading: 8:59:03
